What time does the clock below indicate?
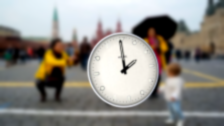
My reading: 2:00
